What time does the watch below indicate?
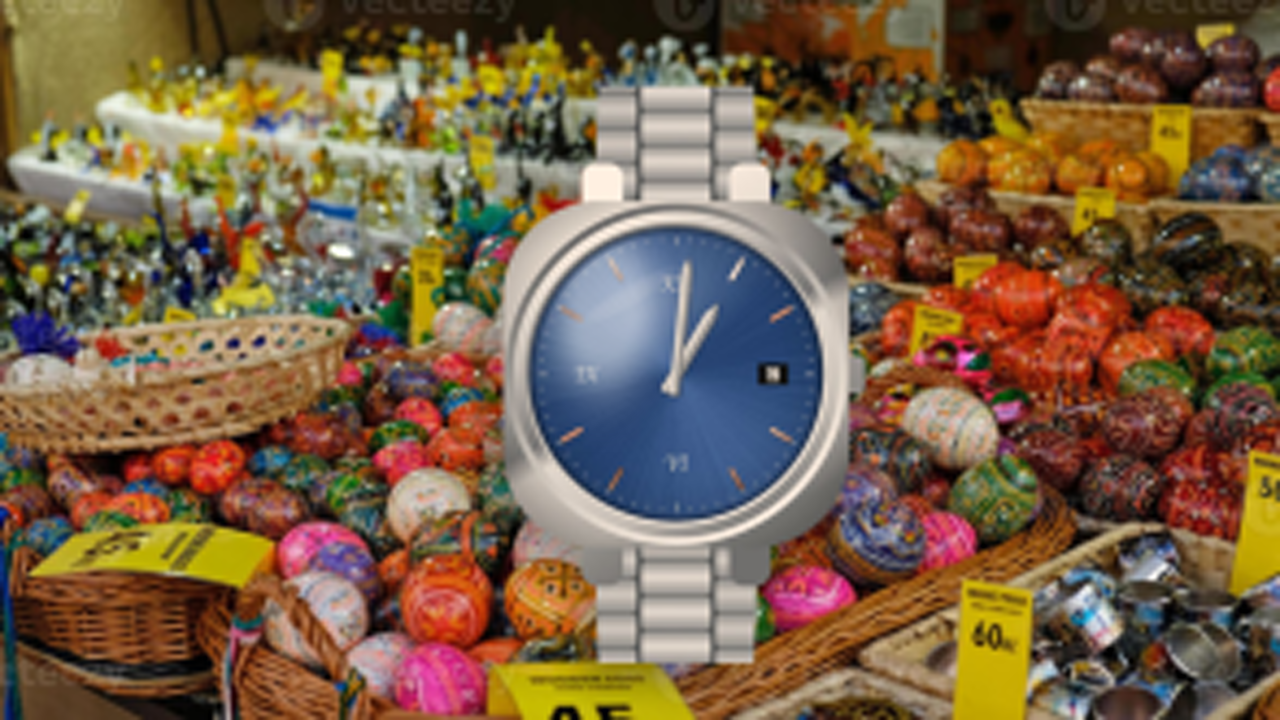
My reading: 1:01
